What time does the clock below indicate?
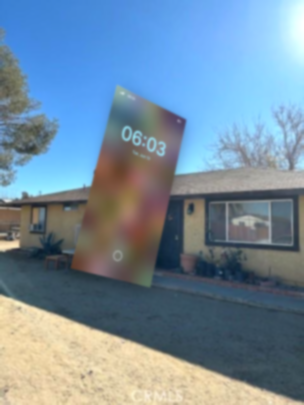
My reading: 6:03
